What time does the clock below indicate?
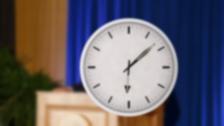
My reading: 6:08
